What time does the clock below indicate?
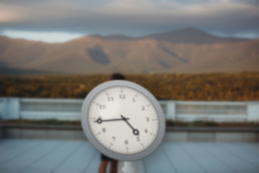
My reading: 4:44
